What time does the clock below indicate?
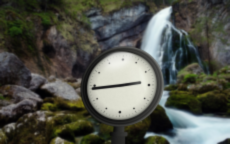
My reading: 2:44
